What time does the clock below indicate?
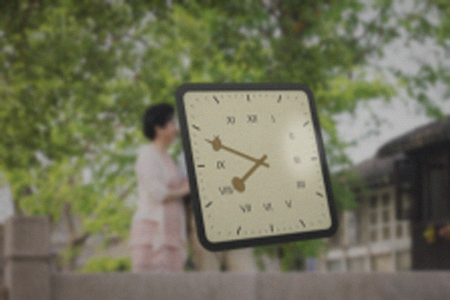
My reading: 7:49
